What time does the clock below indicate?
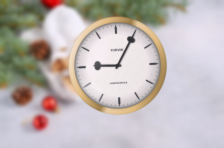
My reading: 9:05
